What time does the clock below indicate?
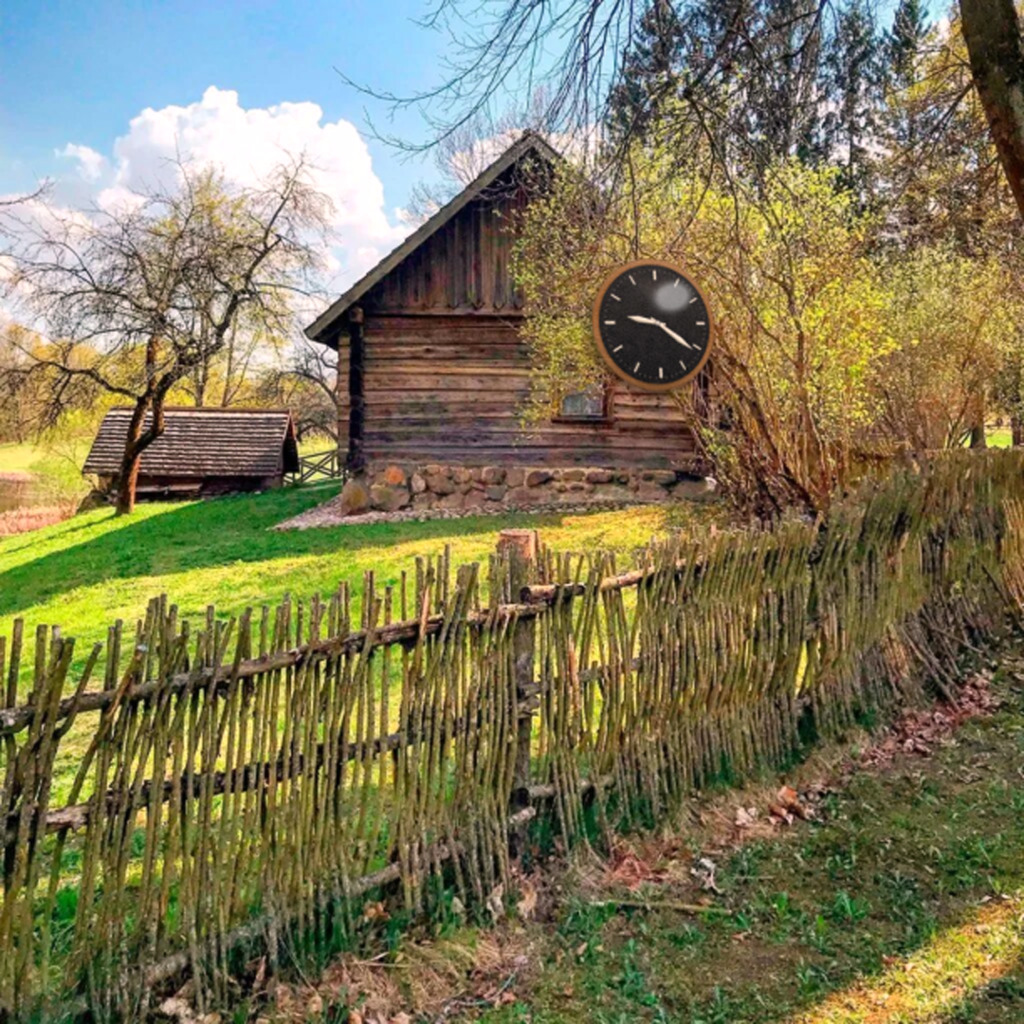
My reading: 9:21
